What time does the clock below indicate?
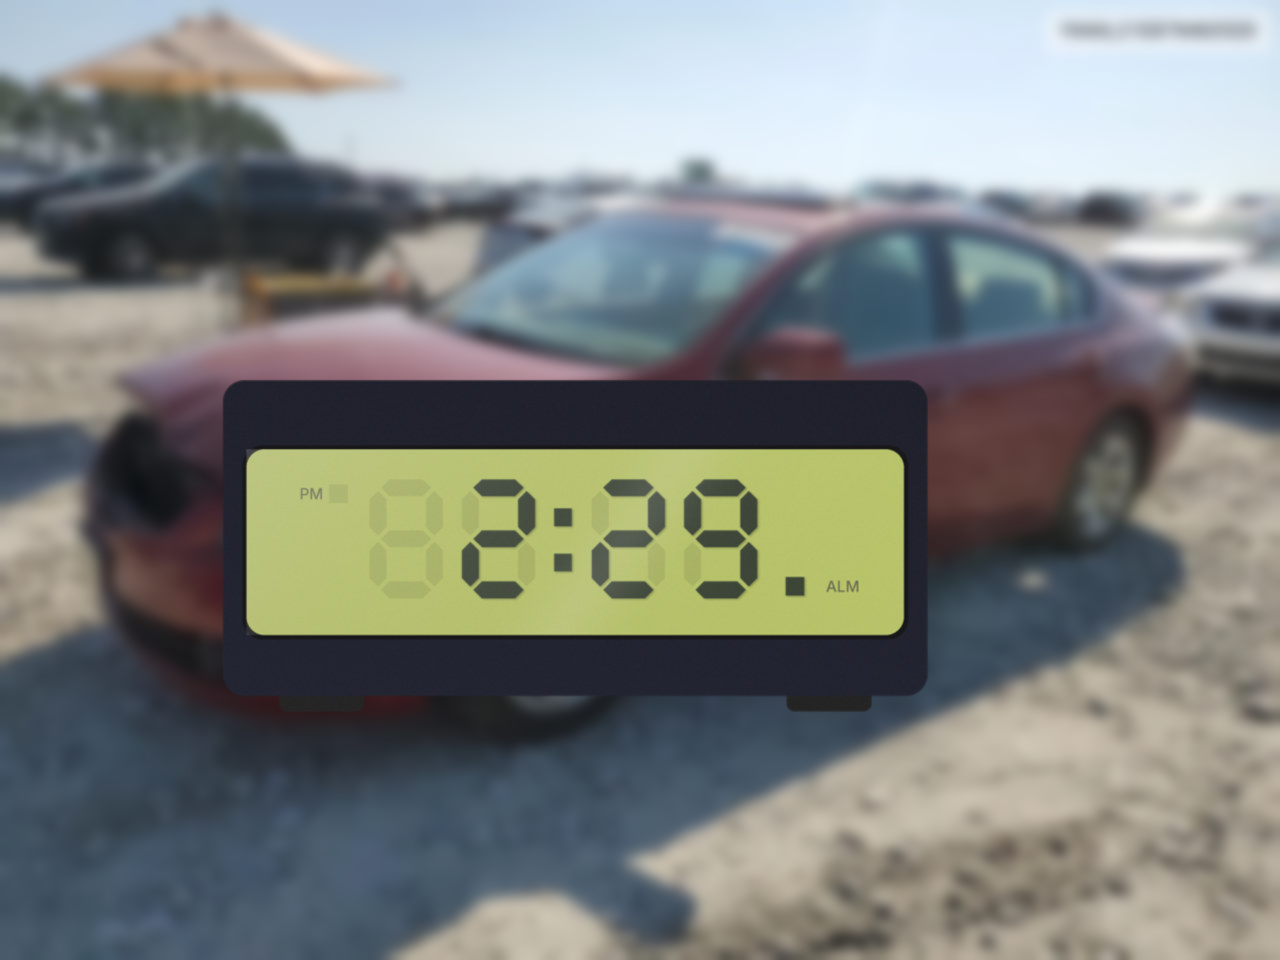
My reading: 2:29
